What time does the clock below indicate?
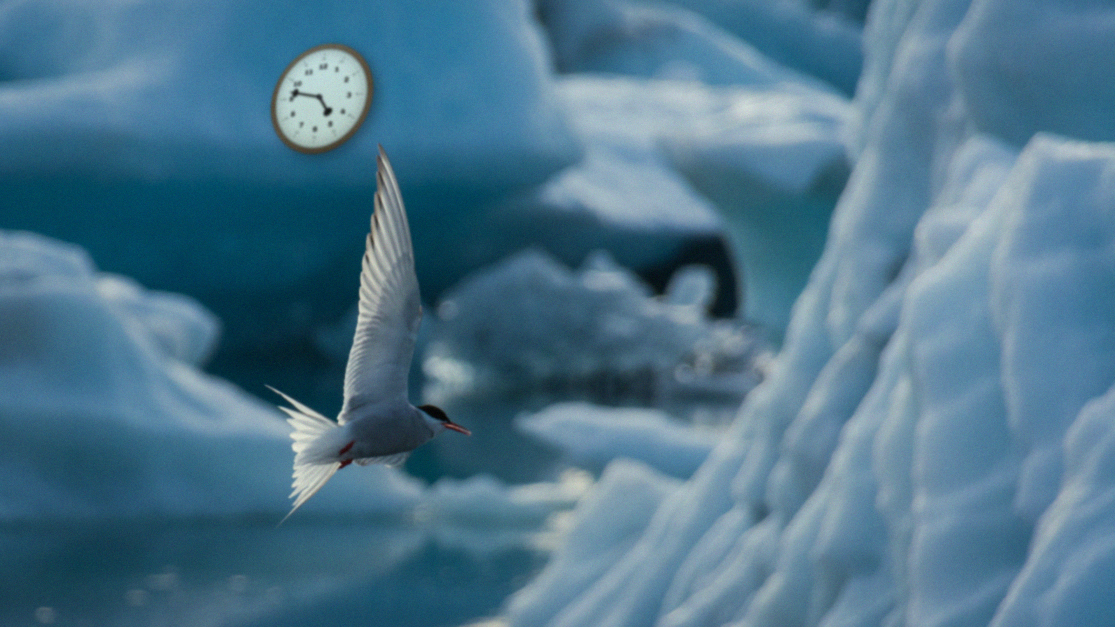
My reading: 4:47
